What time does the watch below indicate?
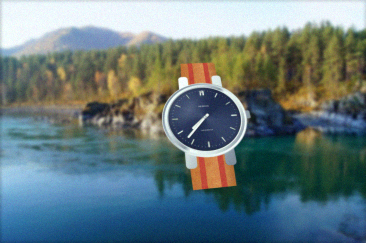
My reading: 7:37
